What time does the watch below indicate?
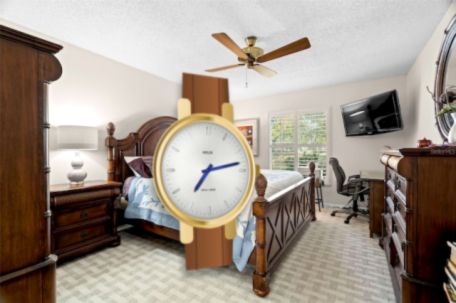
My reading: 7:13
